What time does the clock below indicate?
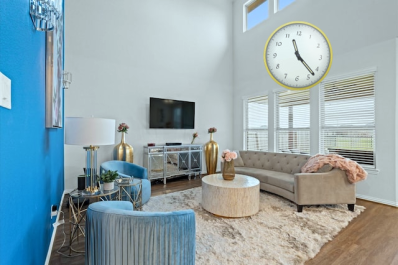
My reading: 11:23
